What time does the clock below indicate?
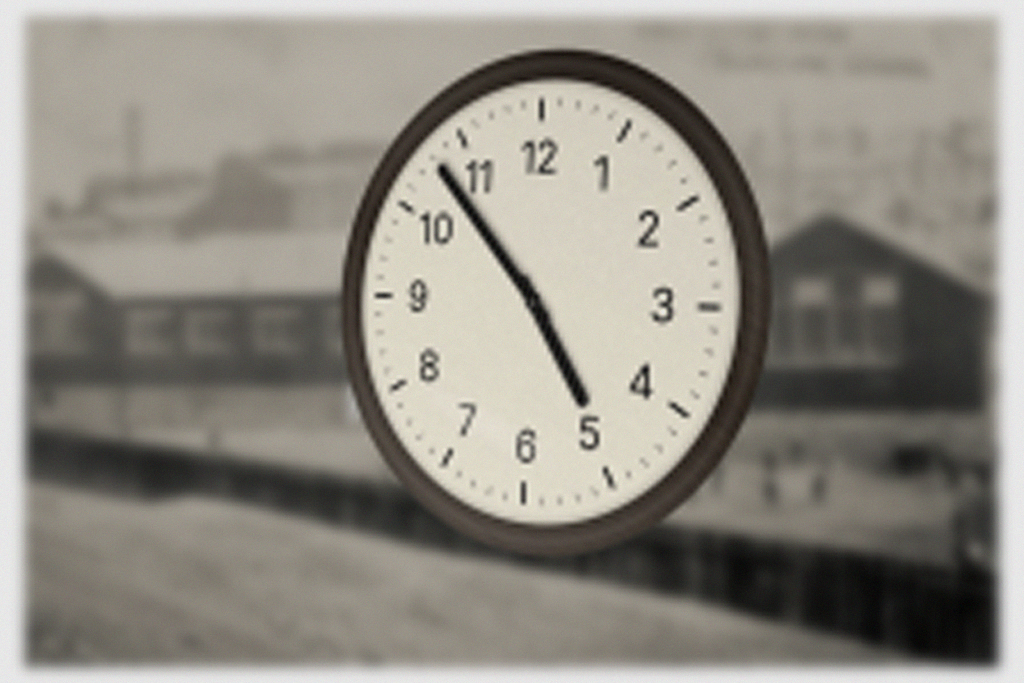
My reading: 4:53
